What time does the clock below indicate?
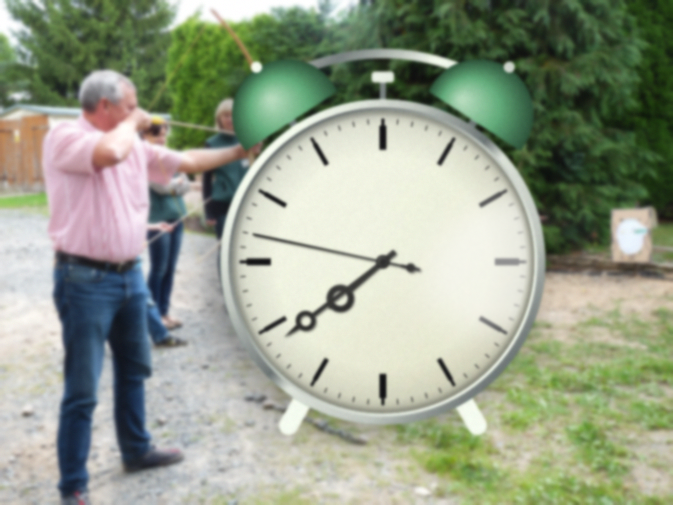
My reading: 7:38:47
